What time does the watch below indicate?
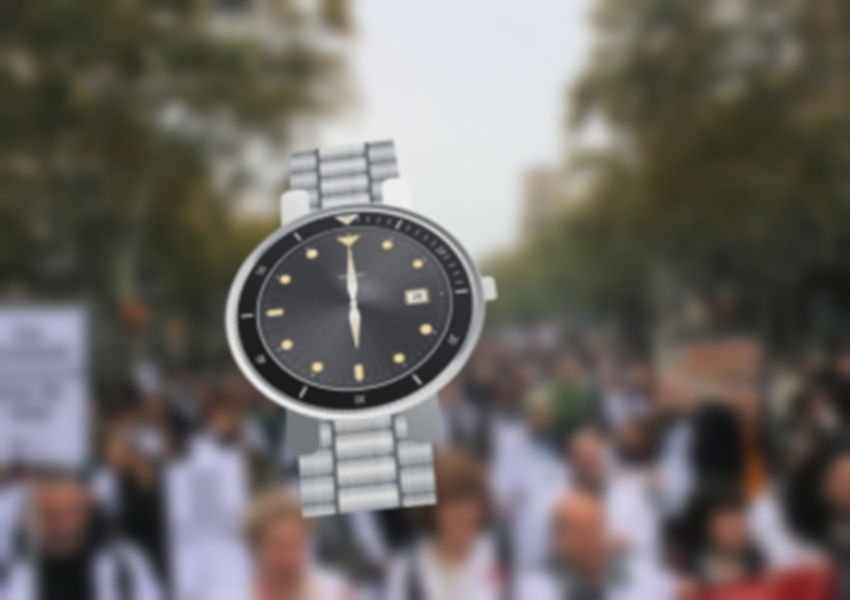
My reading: 6:00
